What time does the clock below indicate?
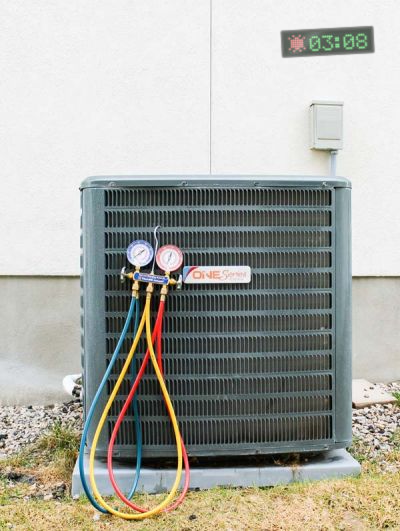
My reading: 3:08
